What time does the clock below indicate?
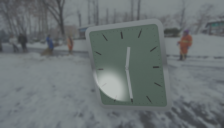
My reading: 12:30
